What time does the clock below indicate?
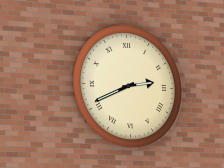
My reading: 2:41
